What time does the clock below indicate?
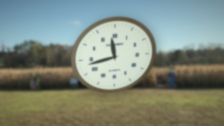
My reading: 11:43
